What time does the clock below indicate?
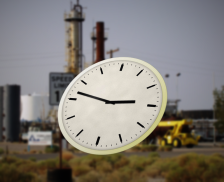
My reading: 2:47
